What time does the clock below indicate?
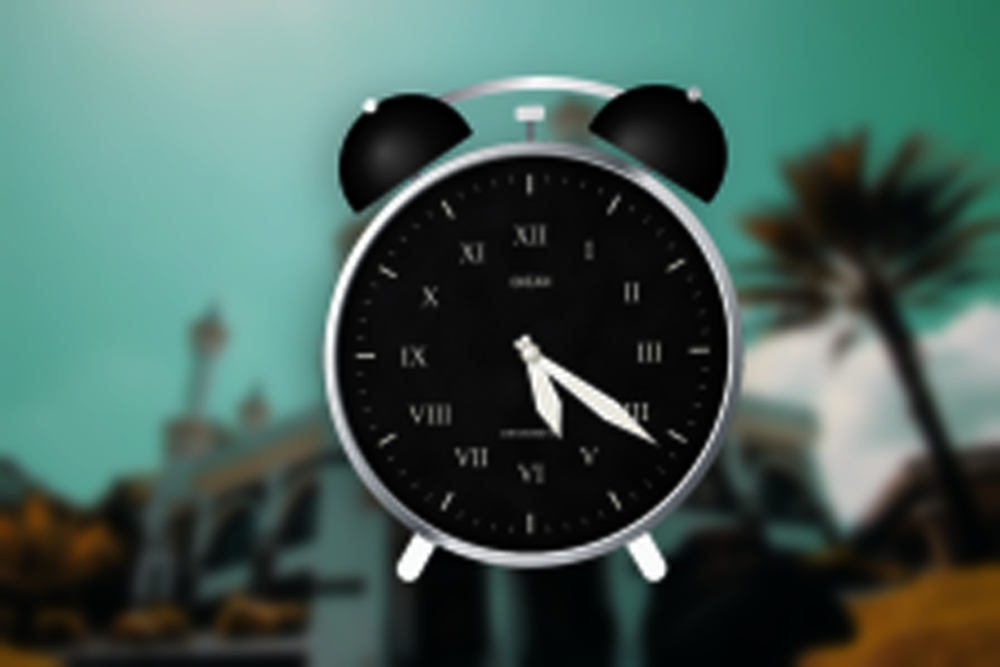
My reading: 5:21
